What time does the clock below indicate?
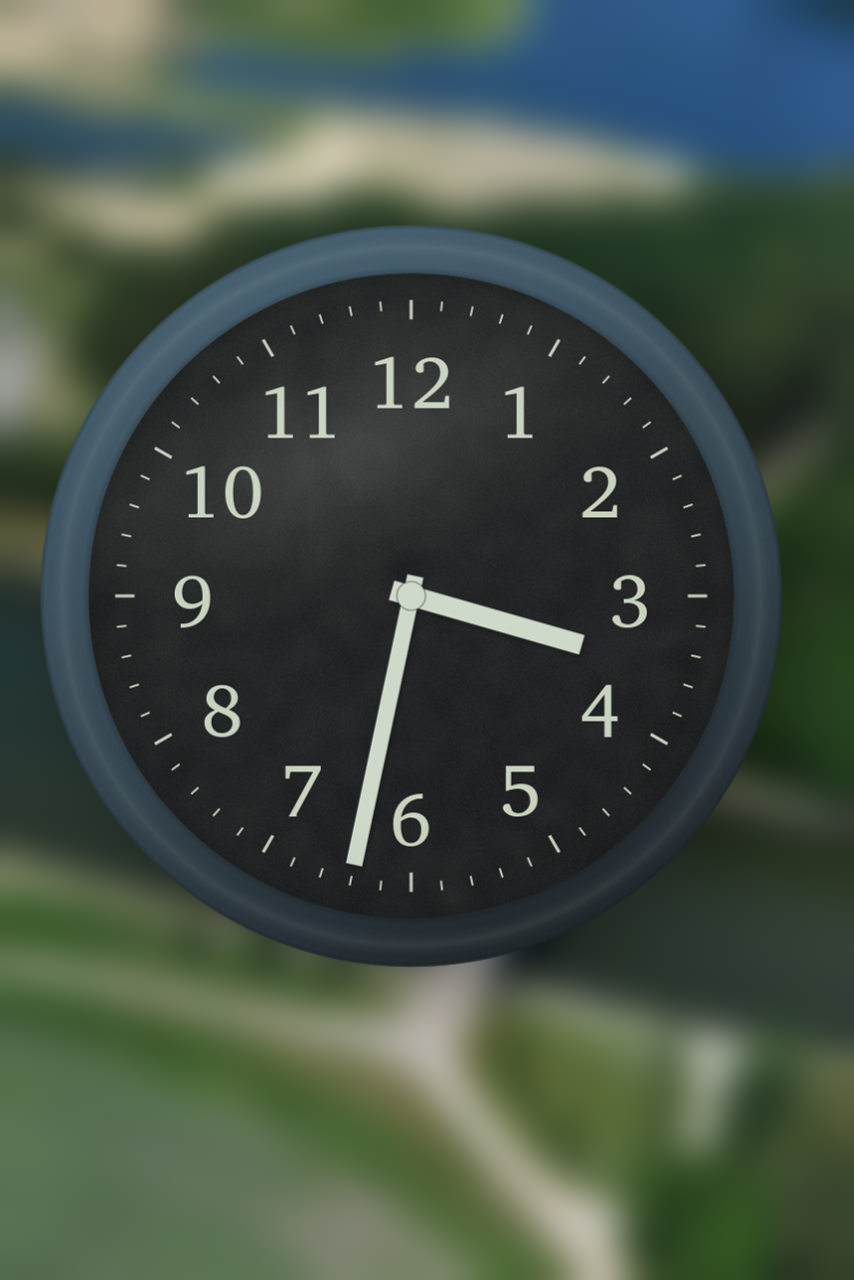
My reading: 3:32
